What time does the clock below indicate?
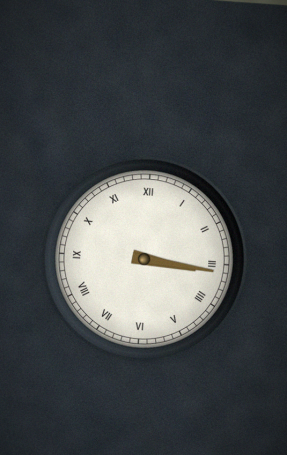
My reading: 3:16
